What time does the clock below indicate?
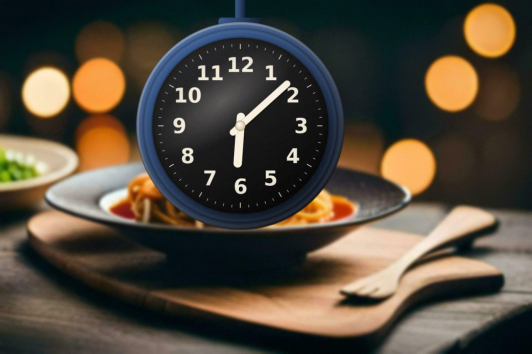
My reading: 6:08
